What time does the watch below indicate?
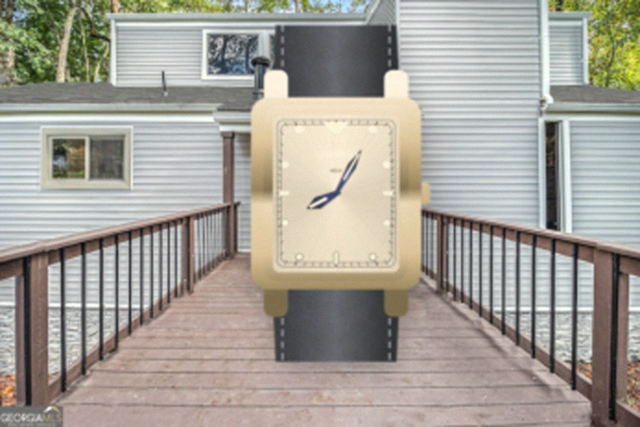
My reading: 8:05
